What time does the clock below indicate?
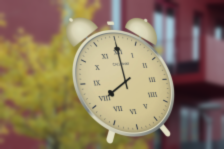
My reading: 8:00
